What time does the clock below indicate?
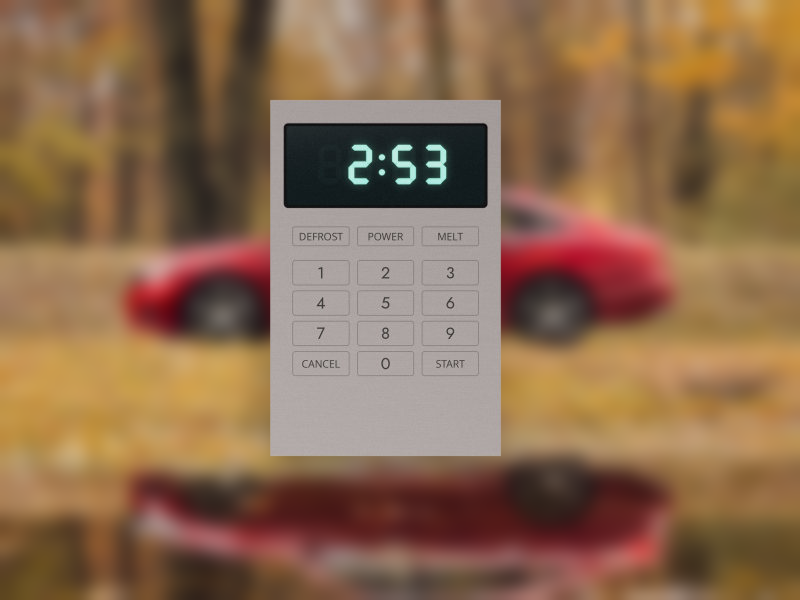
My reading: 2:53
